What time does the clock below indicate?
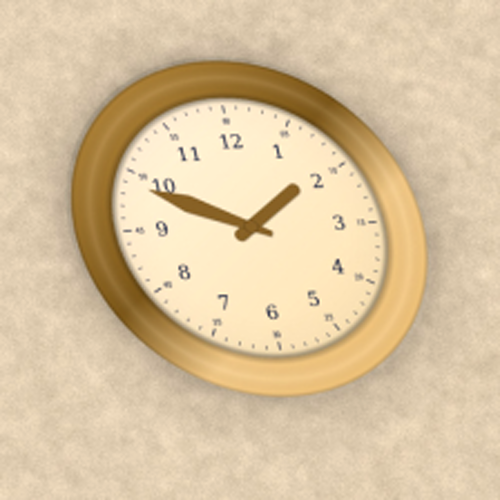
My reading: 1:49
